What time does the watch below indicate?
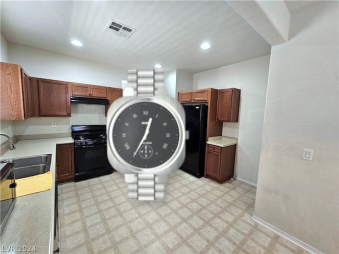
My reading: 12:35
